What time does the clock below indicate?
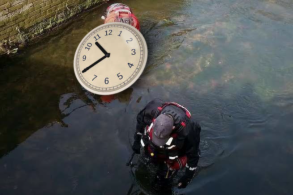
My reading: 10:40
